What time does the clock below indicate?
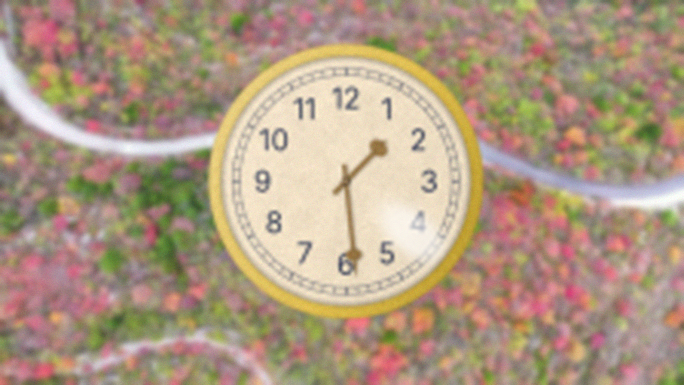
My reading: 1:29
